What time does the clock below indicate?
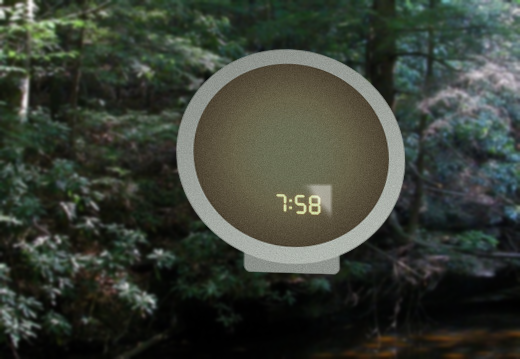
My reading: 7:58
